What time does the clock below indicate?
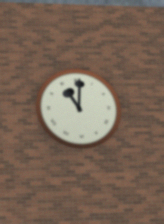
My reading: 11:01
